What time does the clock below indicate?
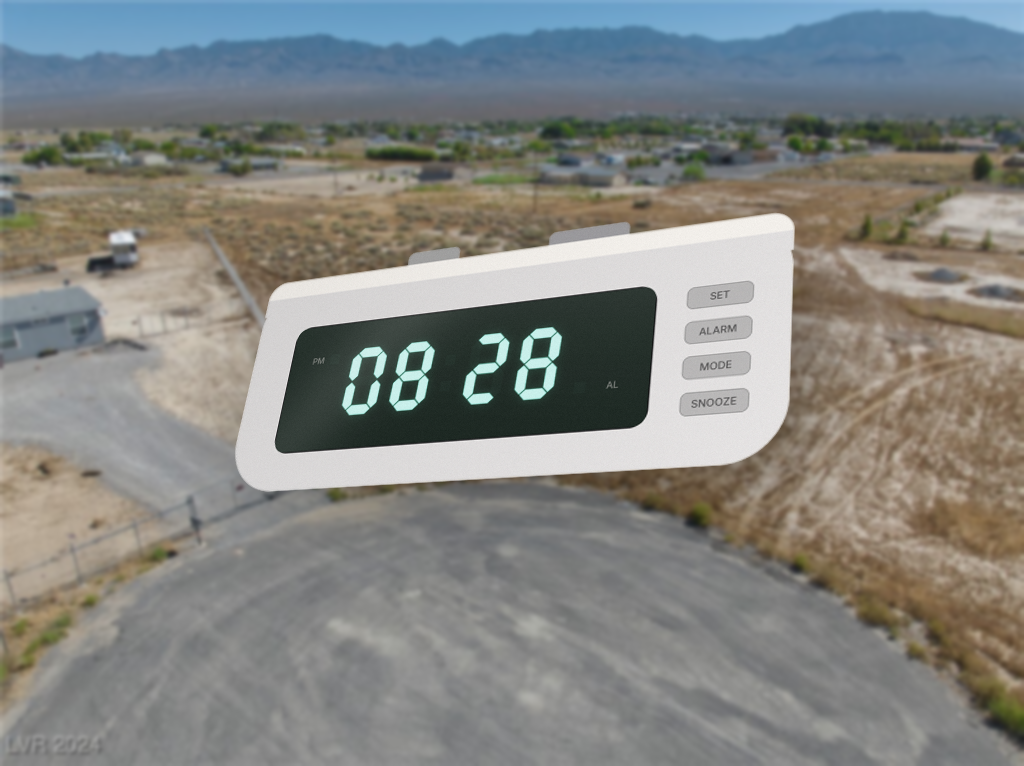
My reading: 8:28
